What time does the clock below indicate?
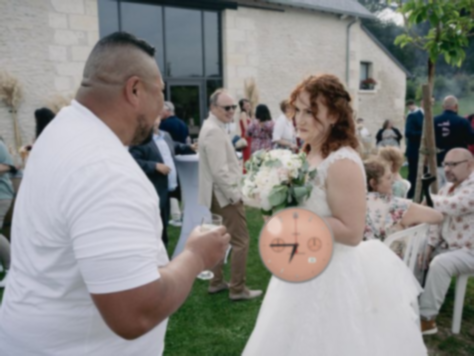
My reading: 6:45
